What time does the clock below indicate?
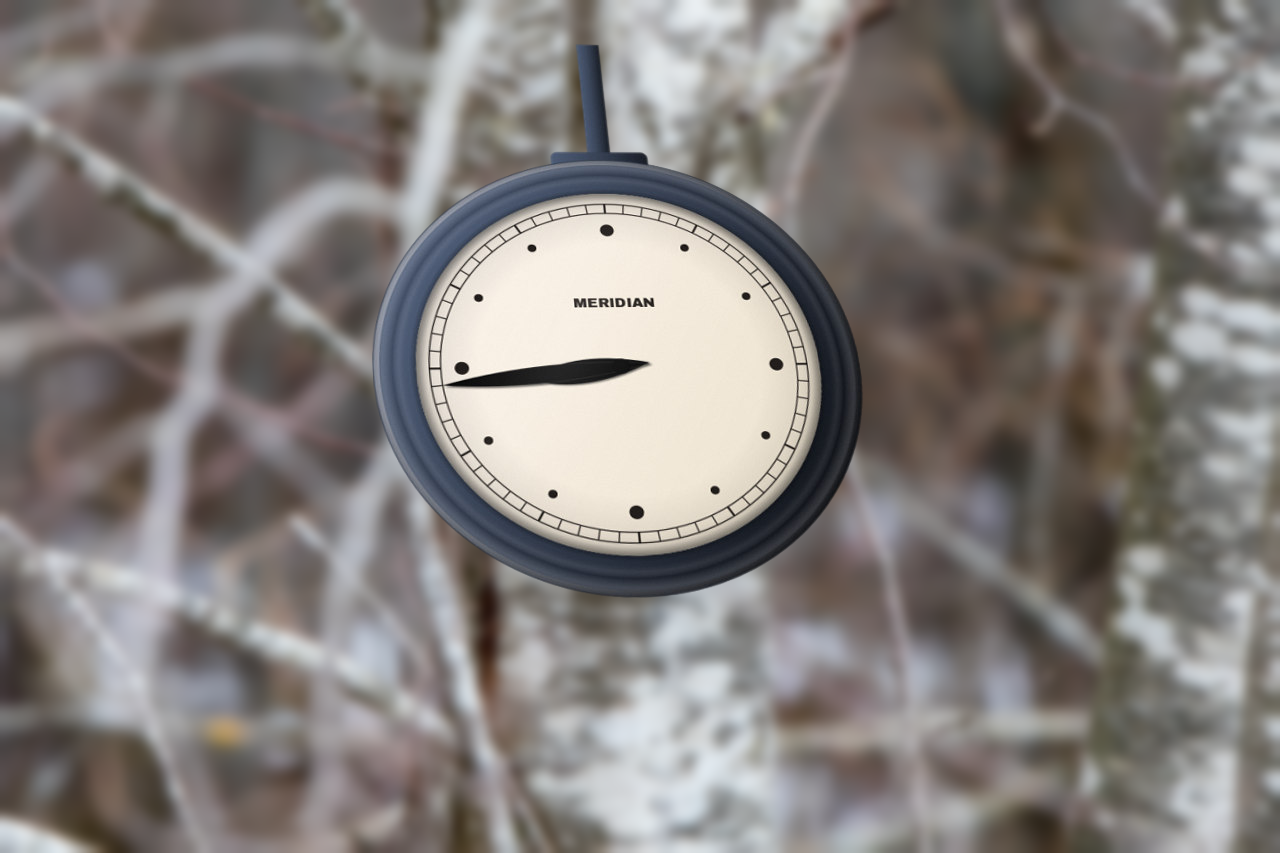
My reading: 8:44
